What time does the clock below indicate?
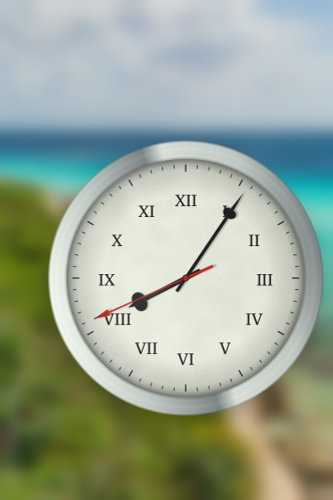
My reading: 8:05:41
